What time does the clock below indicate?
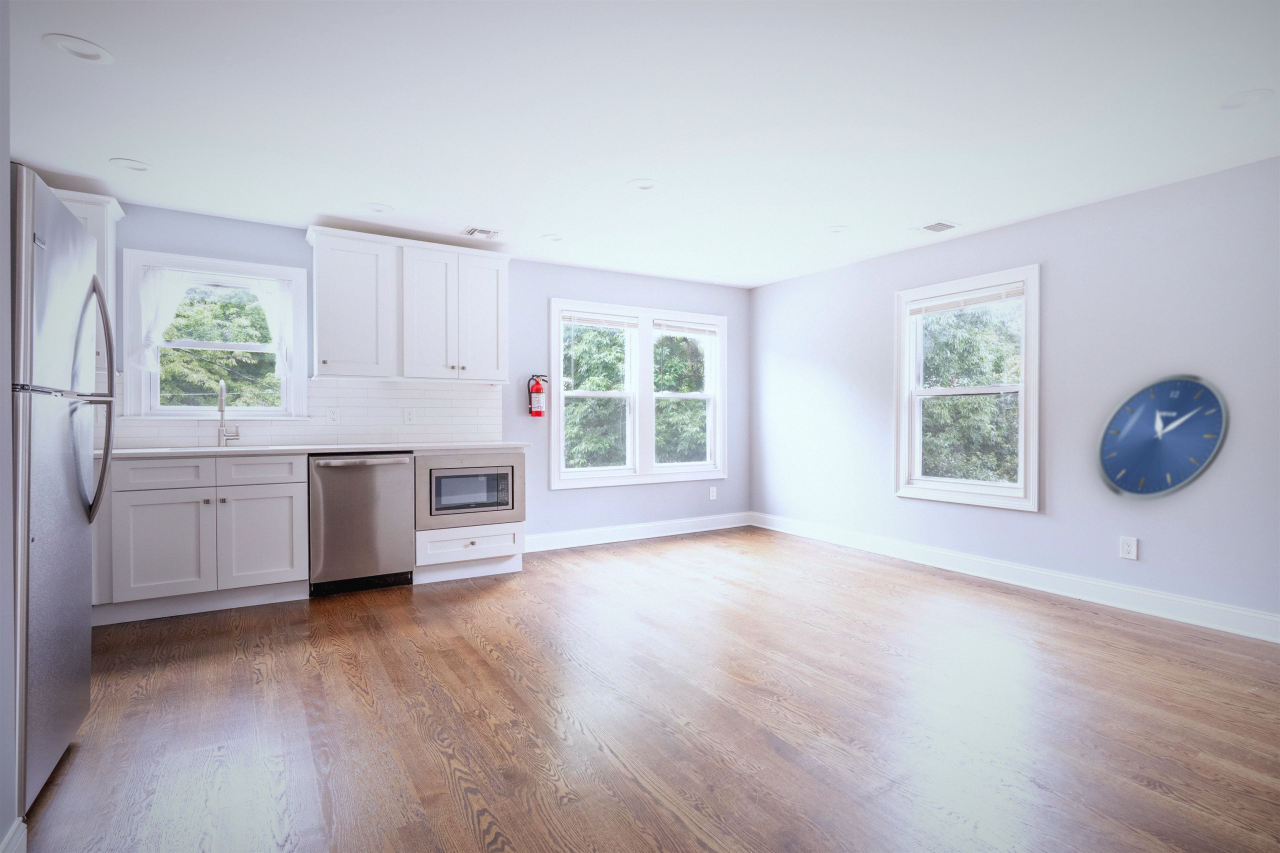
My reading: 11:08
